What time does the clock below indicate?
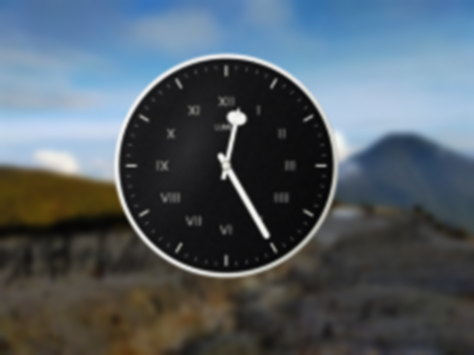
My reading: 12:25
